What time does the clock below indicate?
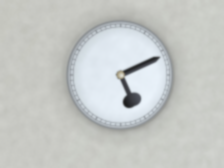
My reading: 5:11
